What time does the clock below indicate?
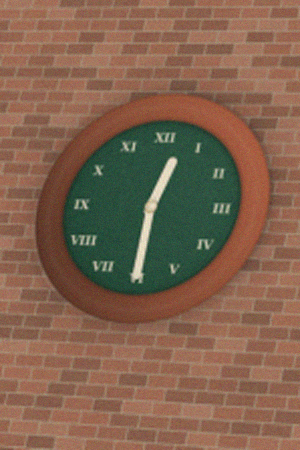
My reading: 12:30
